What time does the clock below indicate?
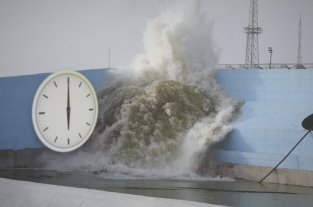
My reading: 6:00
